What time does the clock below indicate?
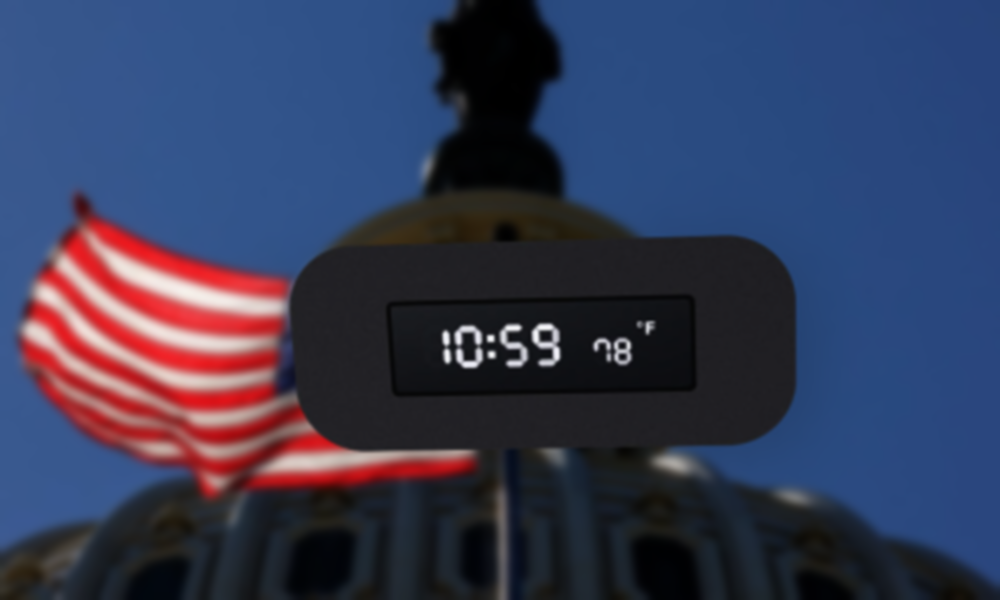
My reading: 10:59
